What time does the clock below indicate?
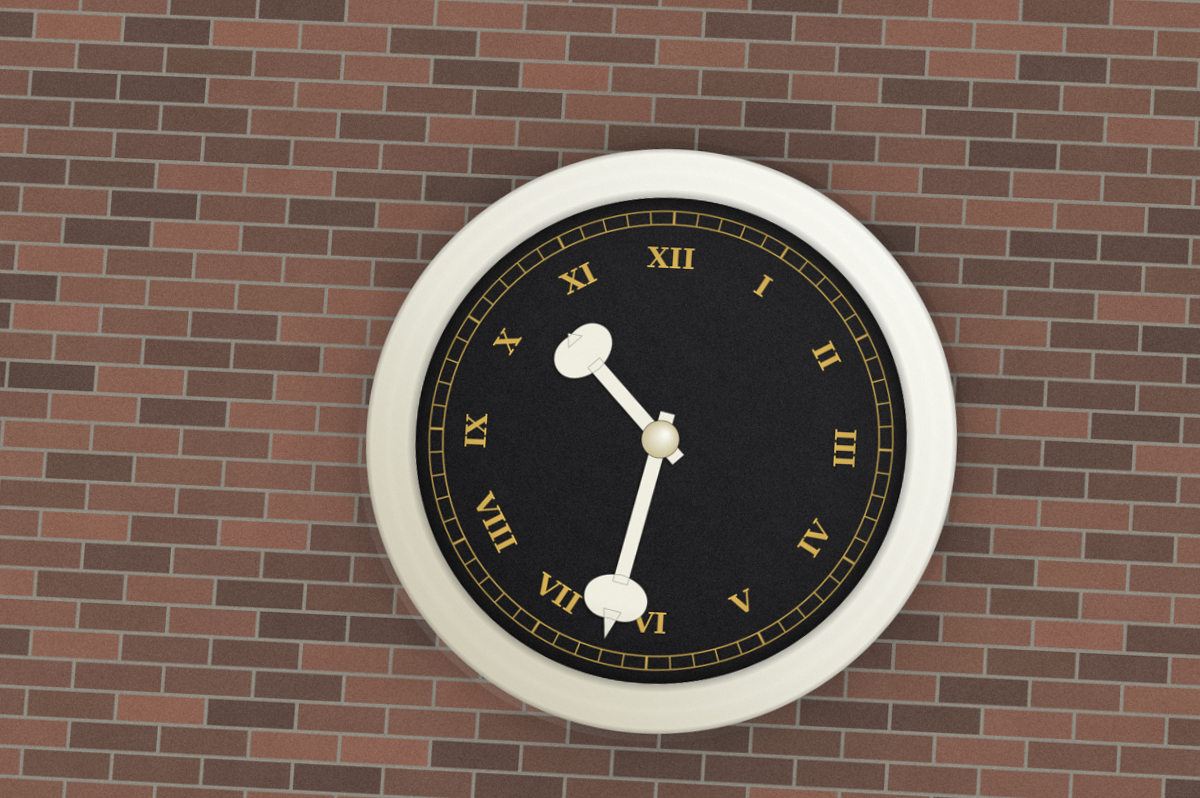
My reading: 10:32
